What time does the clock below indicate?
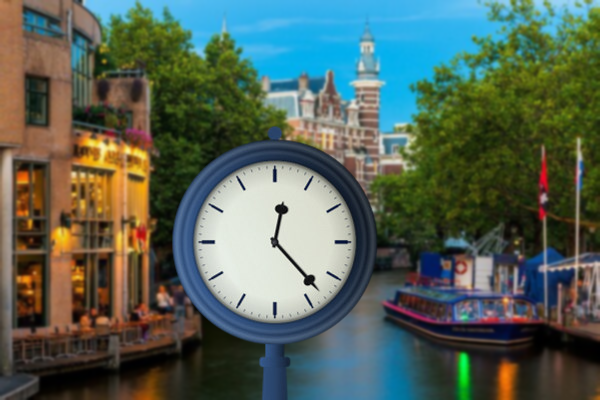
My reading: 12:23
